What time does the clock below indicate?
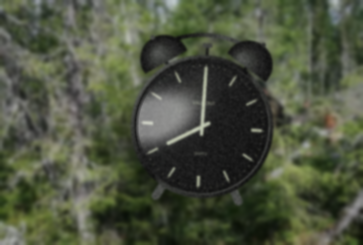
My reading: 8:00
